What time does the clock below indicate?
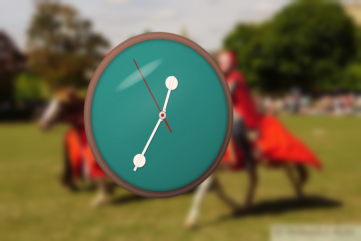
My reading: 12:34:55
